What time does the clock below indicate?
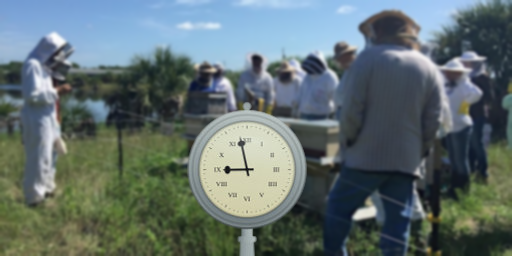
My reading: 8:58
